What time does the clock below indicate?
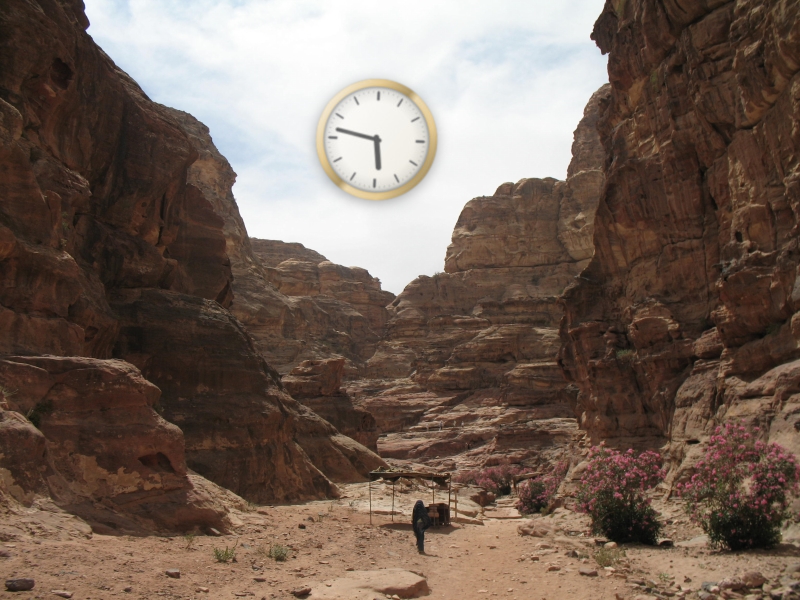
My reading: 5:47
